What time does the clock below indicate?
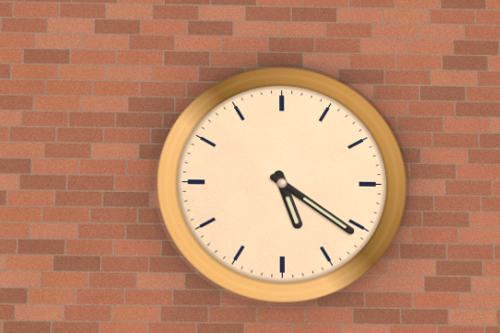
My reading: 5:21
